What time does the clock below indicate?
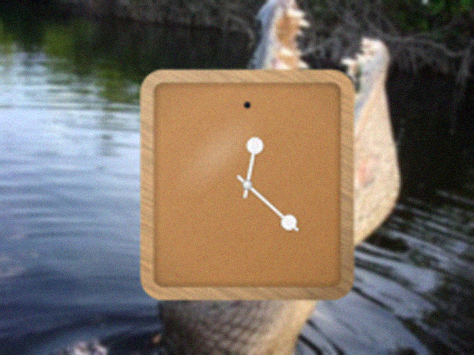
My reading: 12:22
